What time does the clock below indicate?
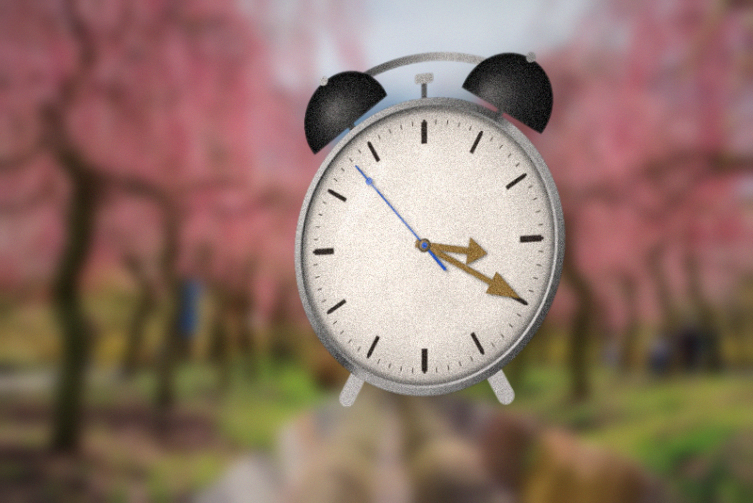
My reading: 3:19:53
